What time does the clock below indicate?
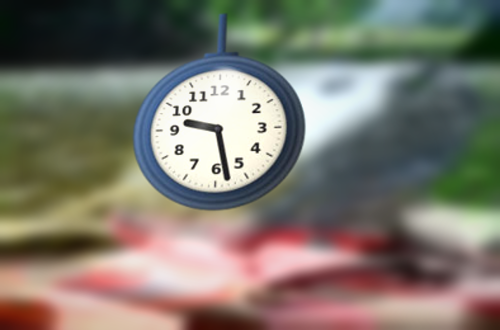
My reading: 9:28
